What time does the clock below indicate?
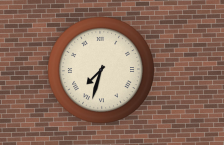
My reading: 7:33
